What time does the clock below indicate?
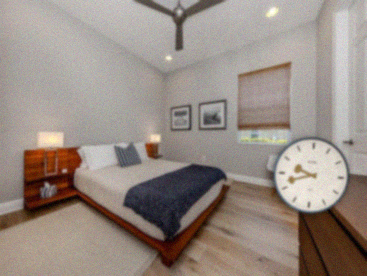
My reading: 9:42
